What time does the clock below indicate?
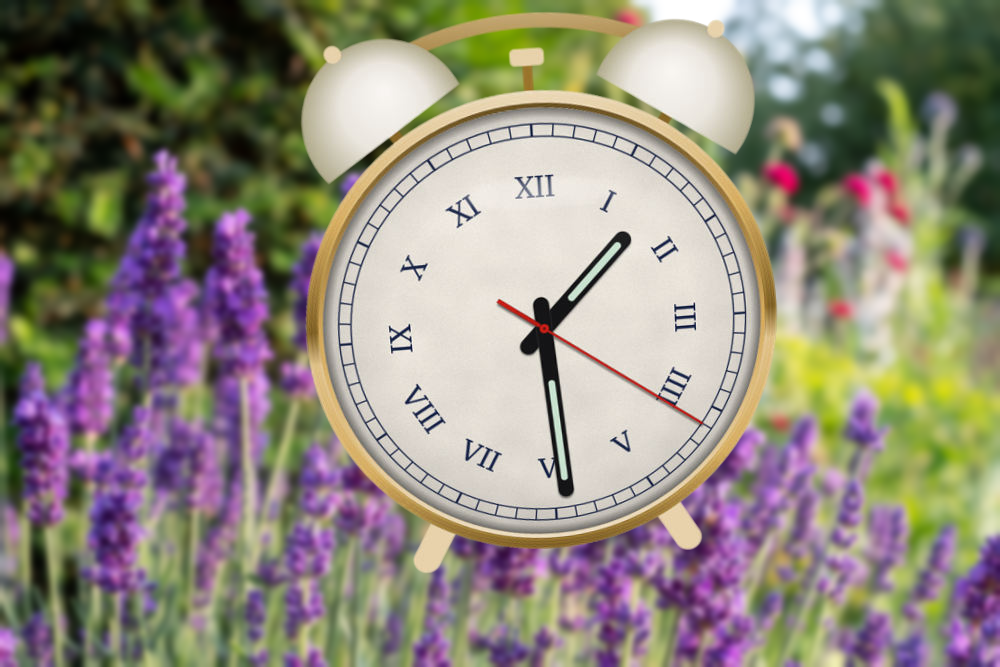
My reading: 1:29:21
